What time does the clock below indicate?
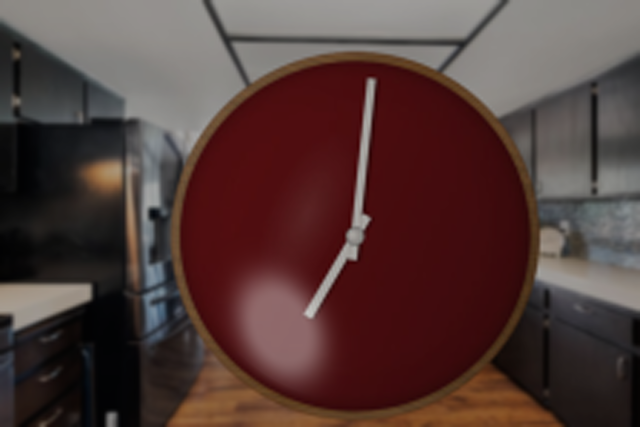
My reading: 7:01
